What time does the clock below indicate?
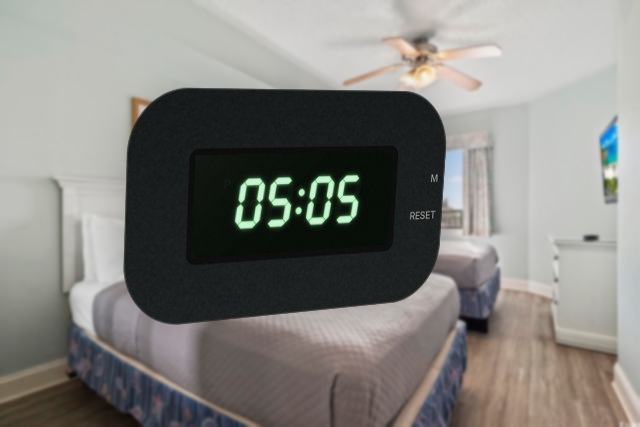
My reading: 5:05
